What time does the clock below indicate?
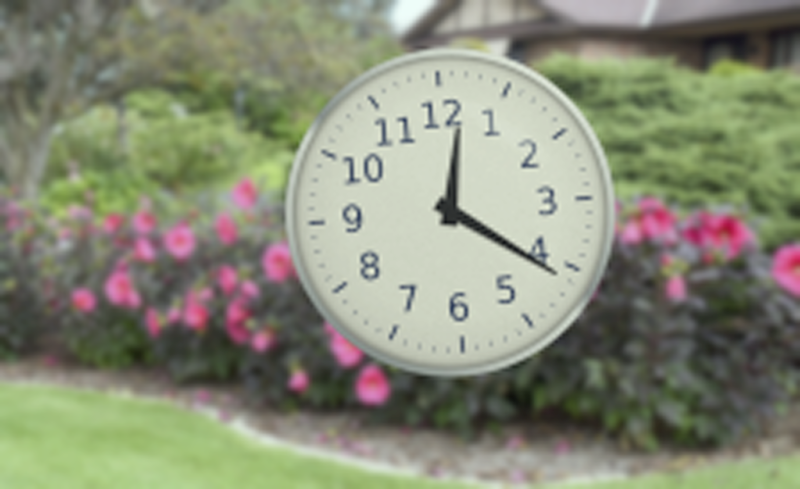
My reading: 12:21
